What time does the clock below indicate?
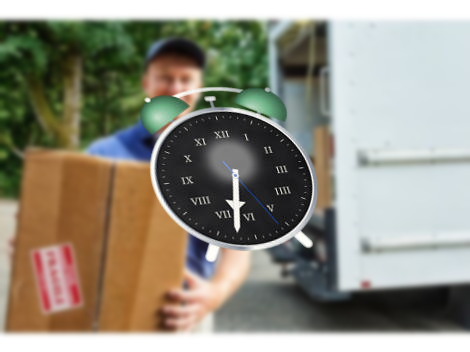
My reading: 6:32:26
